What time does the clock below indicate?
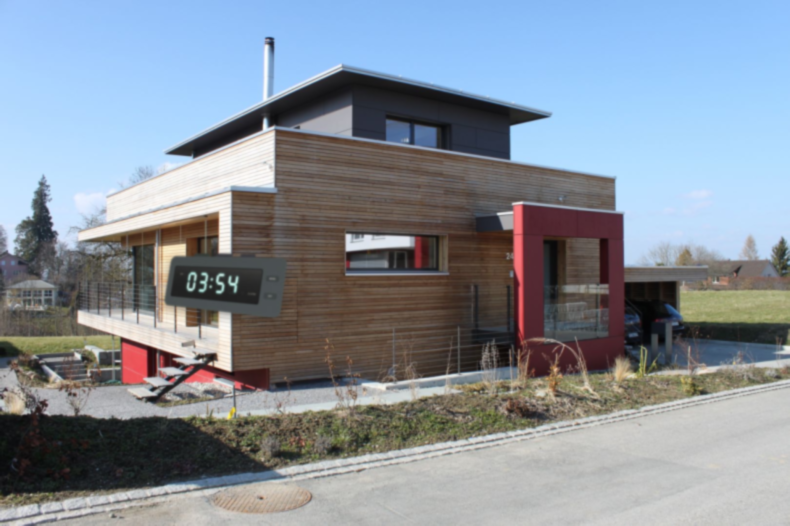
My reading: 3:54
